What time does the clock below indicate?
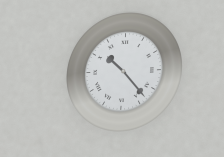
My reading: 10:23
